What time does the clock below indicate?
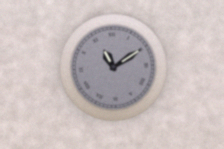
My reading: 11:10
